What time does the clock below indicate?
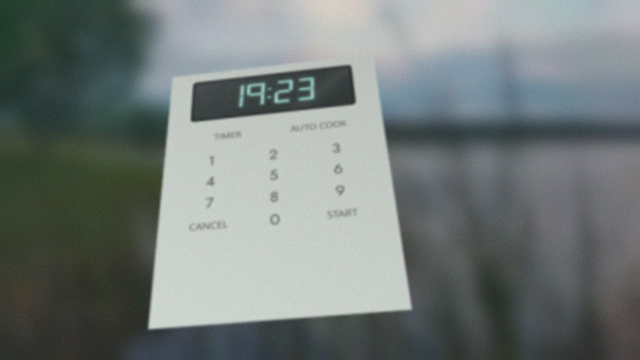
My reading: 19:23
